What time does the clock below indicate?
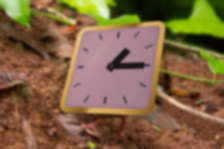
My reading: 1:15
